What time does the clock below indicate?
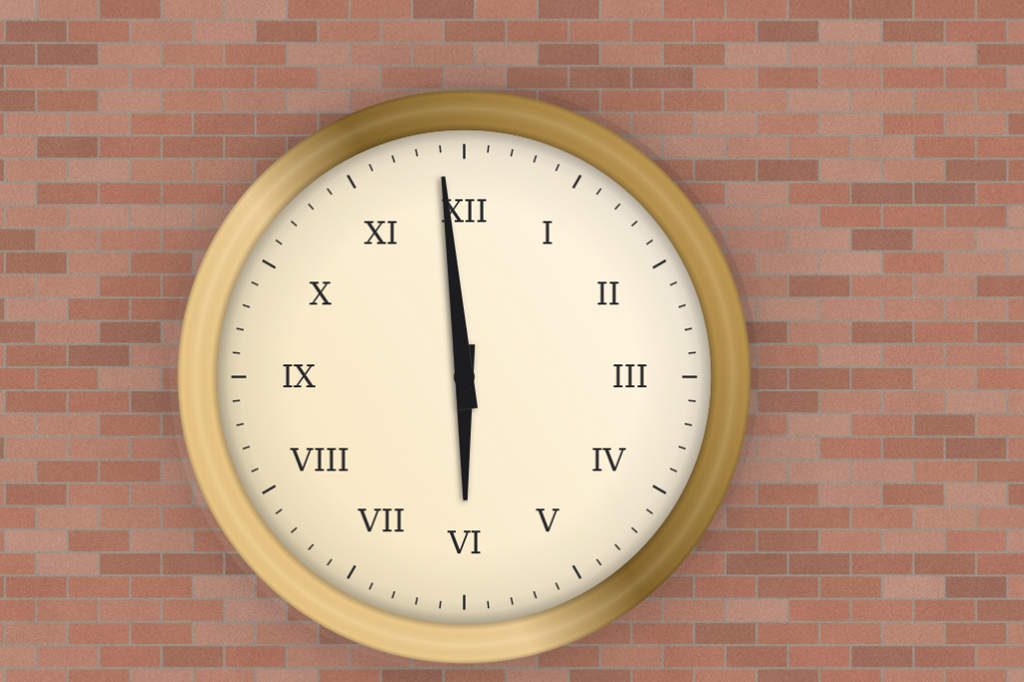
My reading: 5:59
